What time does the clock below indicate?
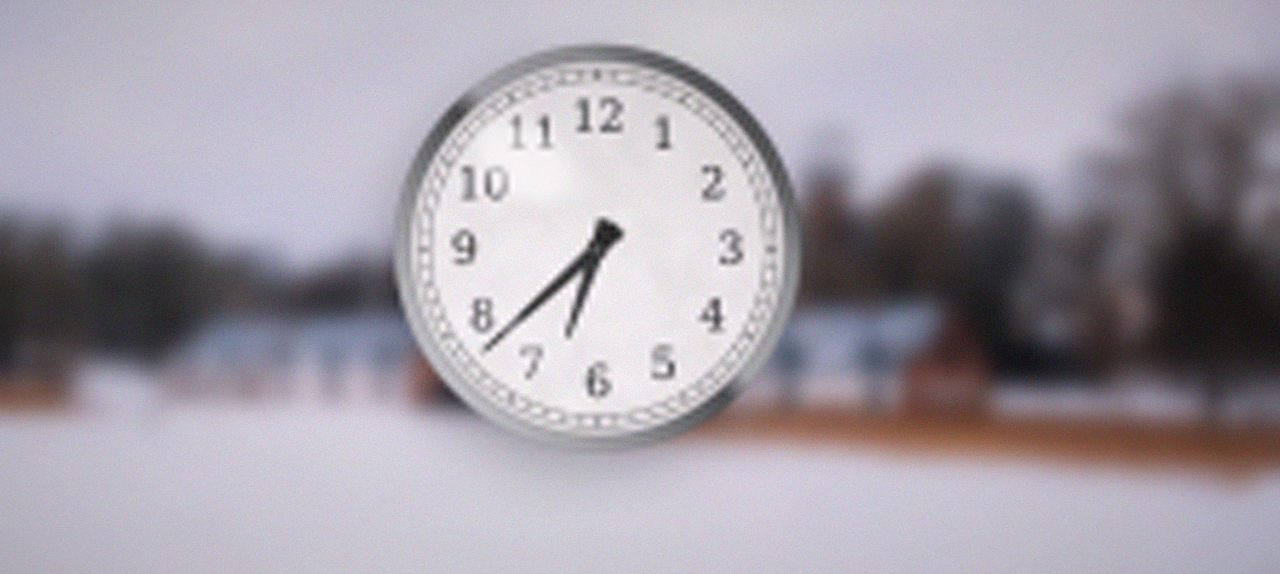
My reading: 6:38
